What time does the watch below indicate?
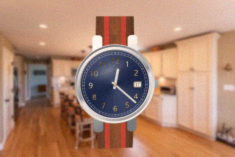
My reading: 12:22
